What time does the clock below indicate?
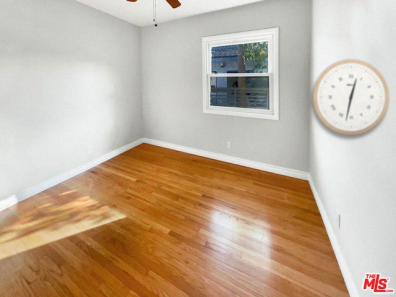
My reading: 12:32
